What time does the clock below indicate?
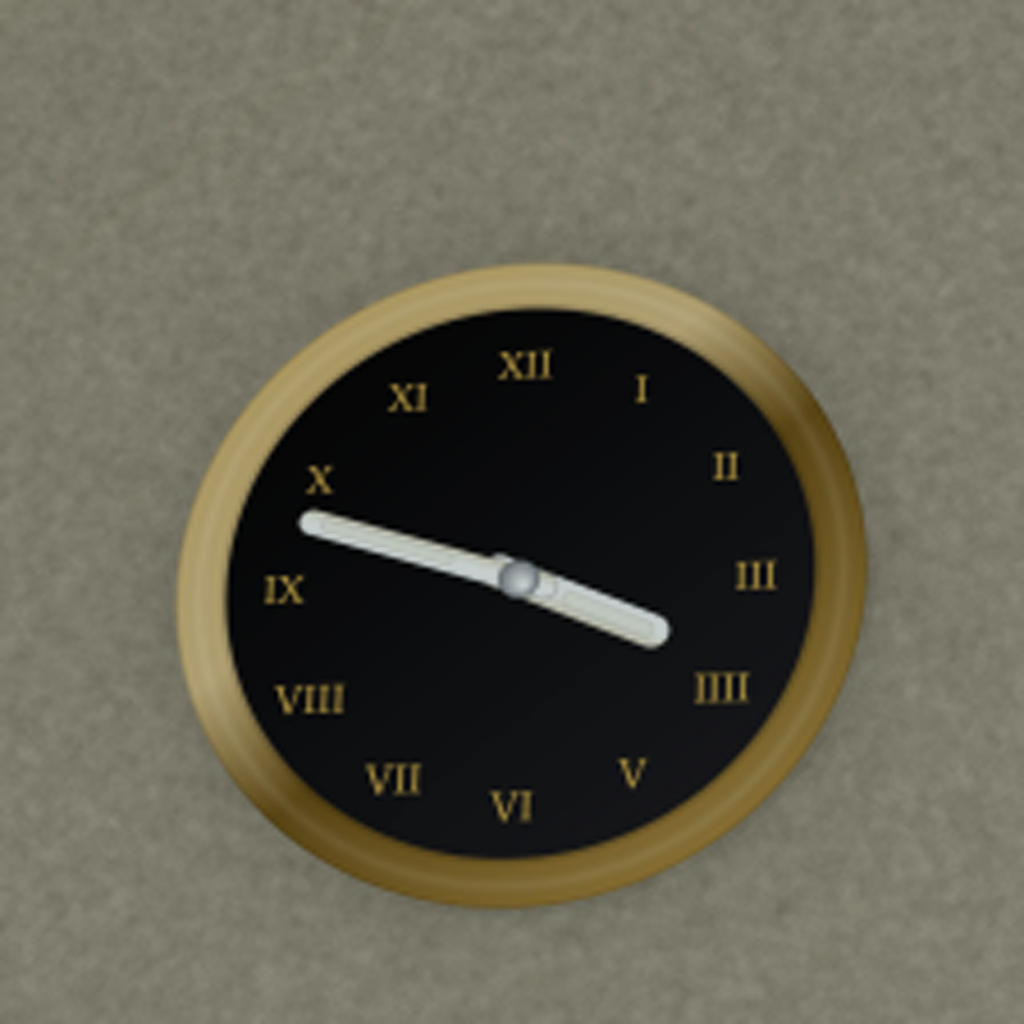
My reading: 3:48
